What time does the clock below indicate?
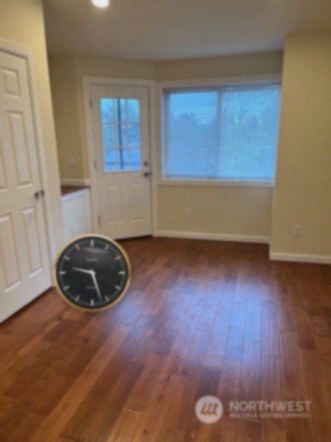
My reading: 9:27
